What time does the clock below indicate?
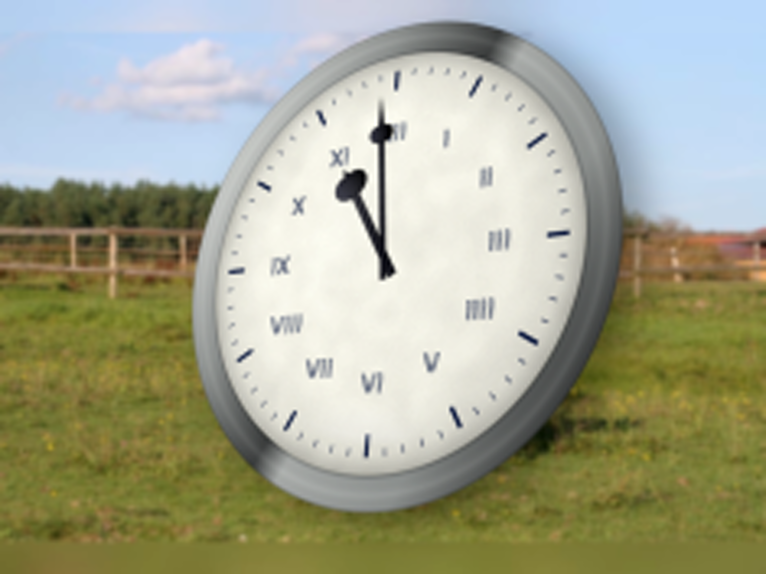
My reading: 10:59
